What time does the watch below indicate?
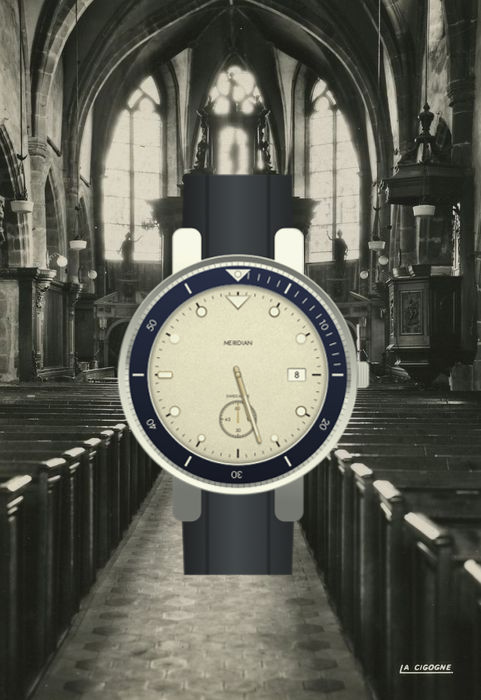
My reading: 5:27
